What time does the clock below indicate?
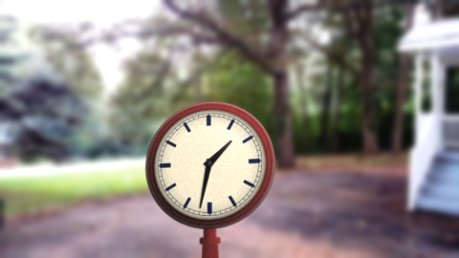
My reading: 1:32
